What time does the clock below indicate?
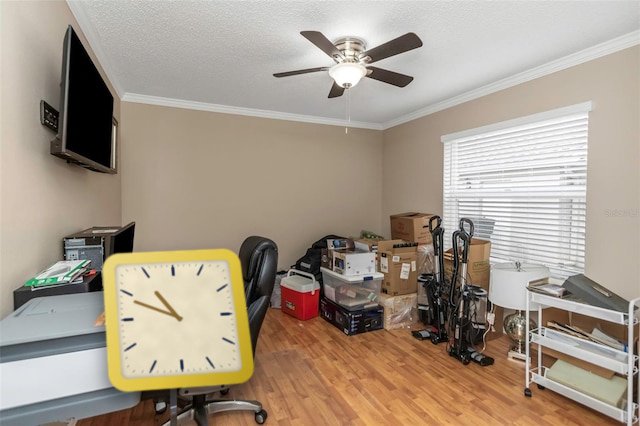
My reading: 10:49
